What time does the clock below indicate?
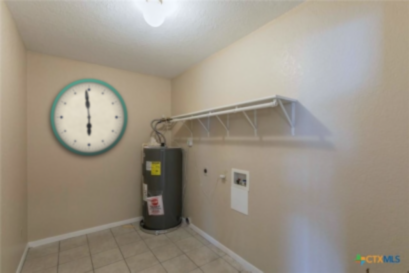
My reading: 5:59
